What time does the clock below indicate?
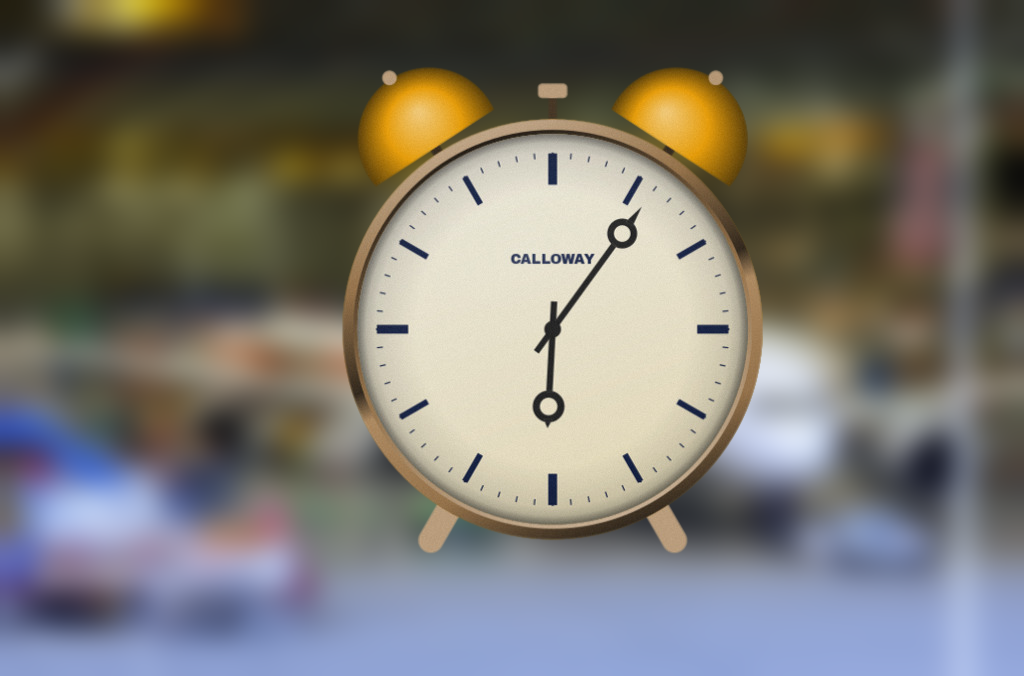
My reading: 6:06
